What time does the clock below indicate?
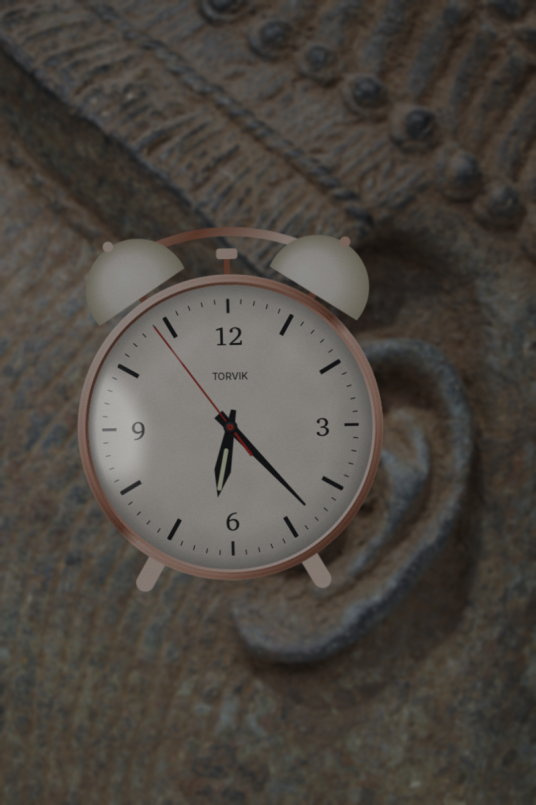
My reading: 6:22:54
